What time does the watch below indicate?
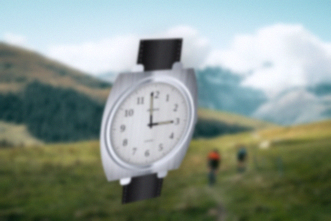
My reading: 2:59
